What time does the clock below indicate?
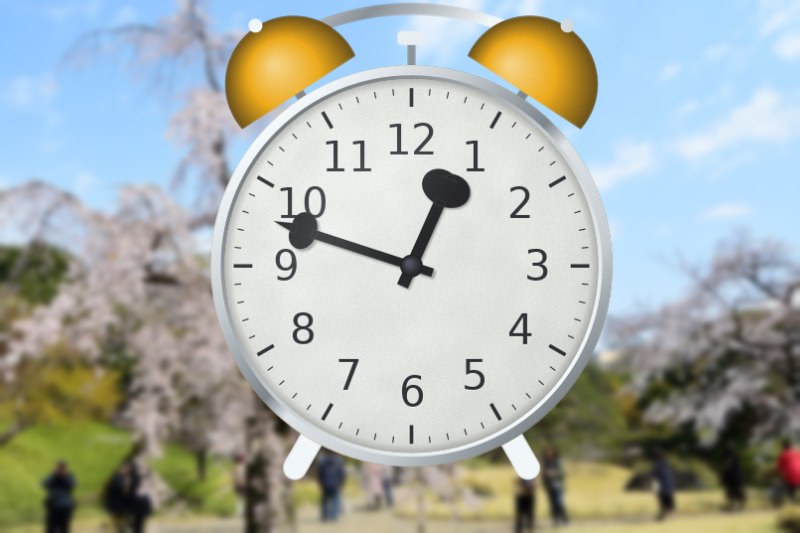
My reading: 12:48
